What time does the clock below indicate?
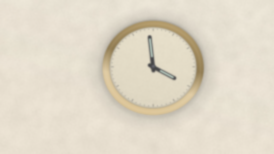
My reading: 3:59
